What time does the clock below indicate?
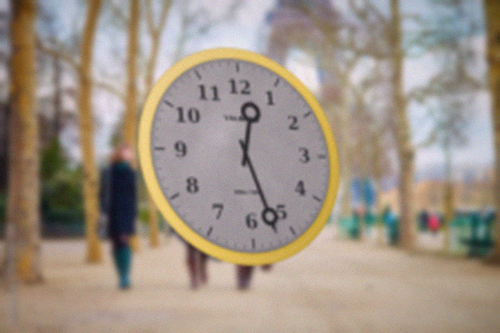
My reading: 12:27
